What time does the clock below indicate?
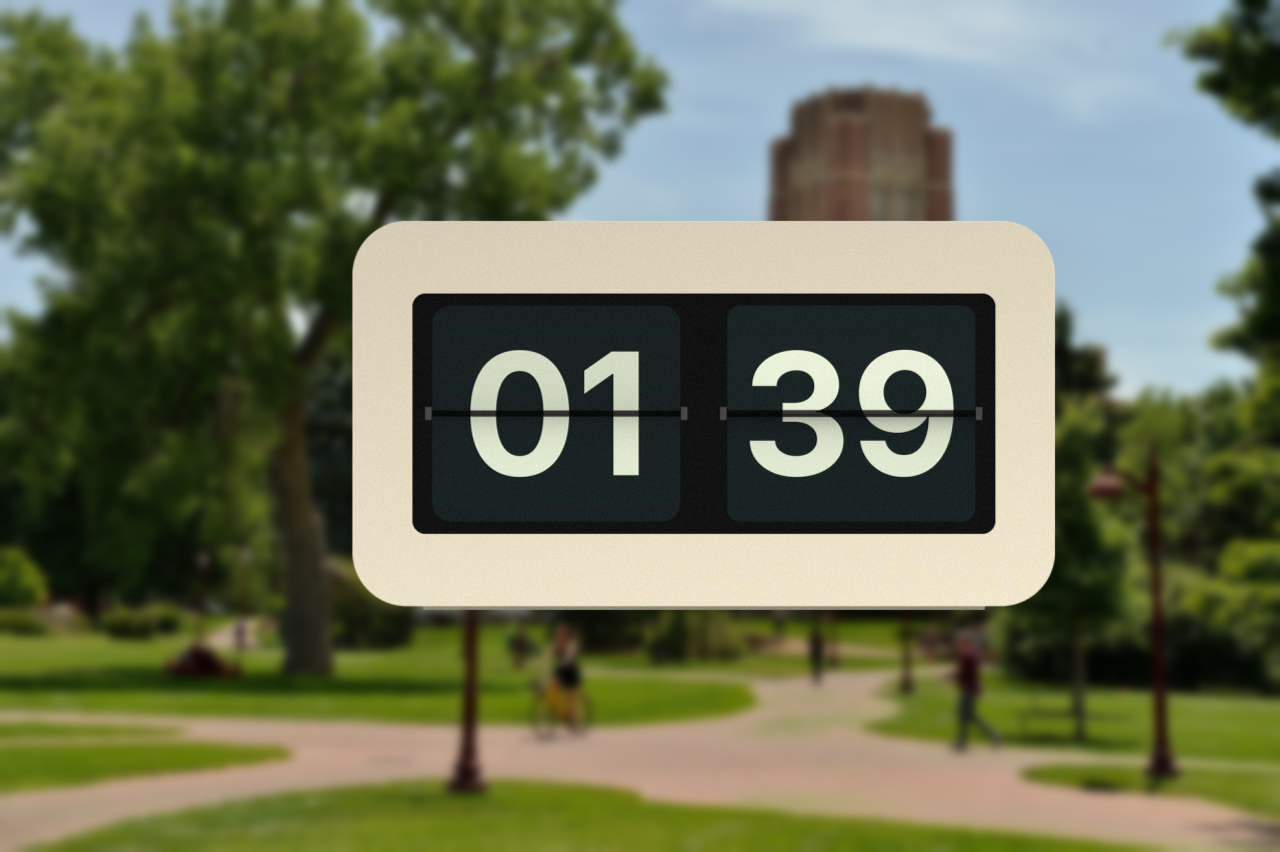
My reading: 1:39
